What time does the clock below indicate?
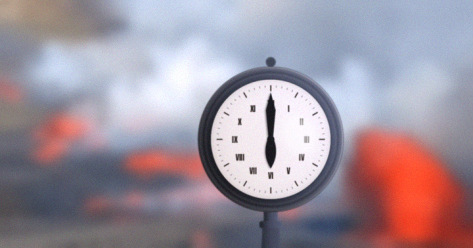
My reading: 6:00
